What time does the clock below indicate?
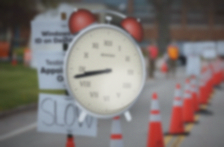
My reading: 8:43
